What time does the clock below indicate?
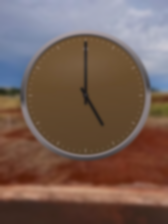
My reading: 5:00
